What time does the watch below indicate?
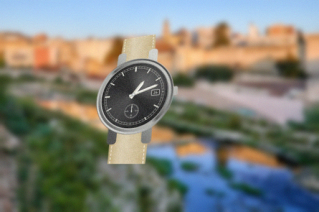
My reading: 1:12
